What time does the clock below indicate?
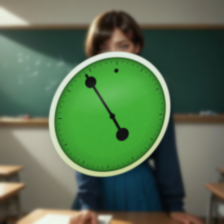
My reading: 4:54
